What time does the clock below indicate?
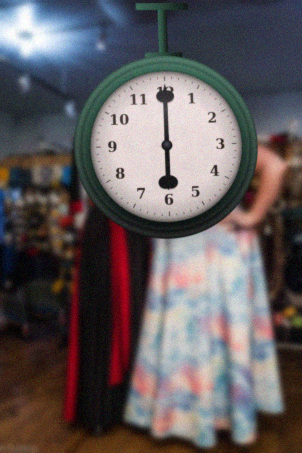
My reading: 6:00
